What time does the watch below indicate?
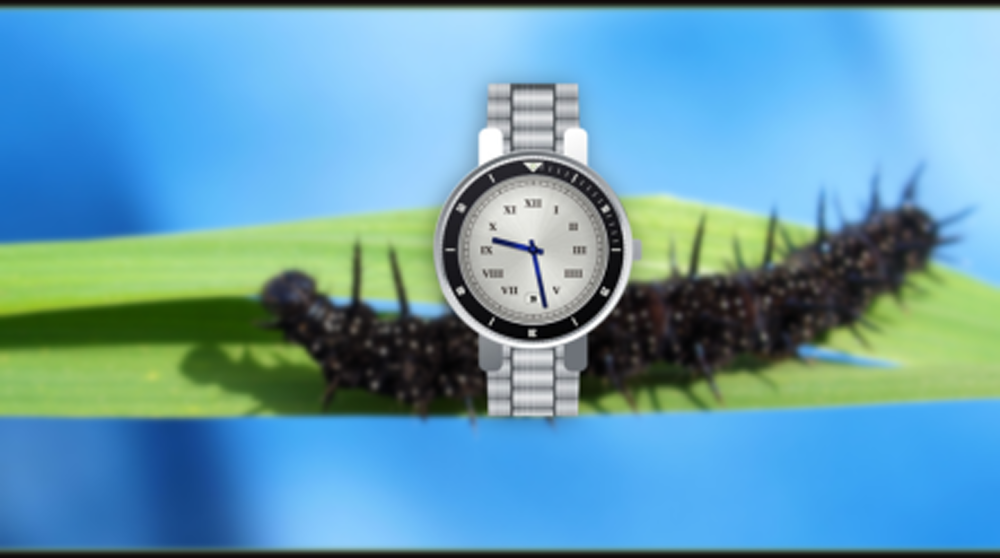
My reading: 9:28
